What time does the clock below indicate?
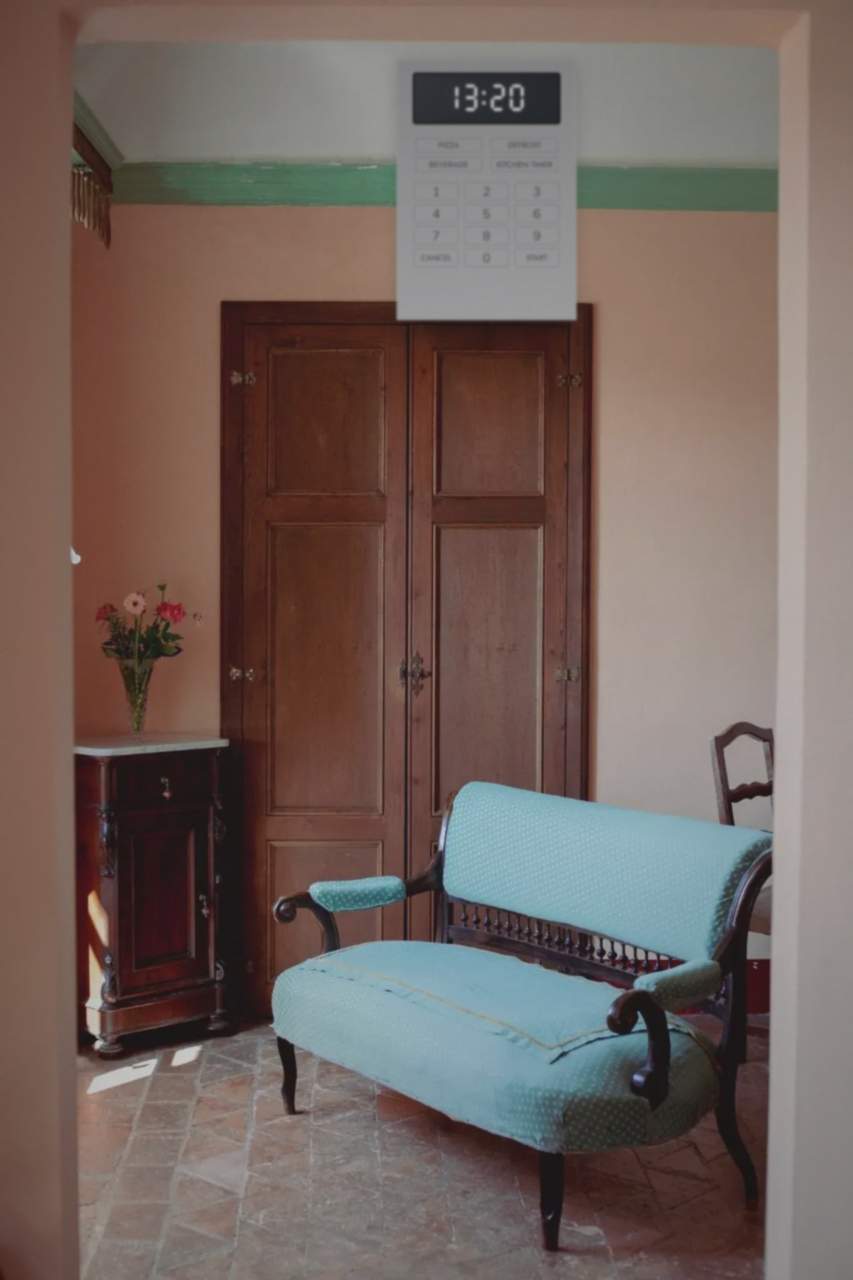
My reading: 13:20
